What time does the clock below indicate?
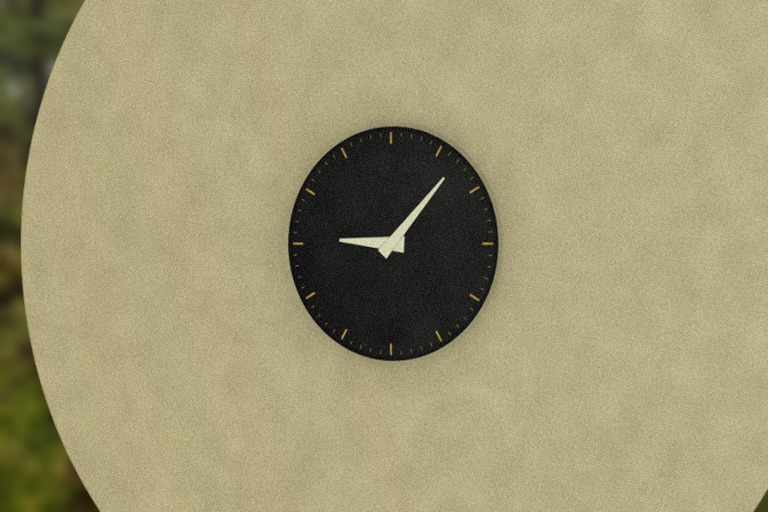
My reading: 9:07
